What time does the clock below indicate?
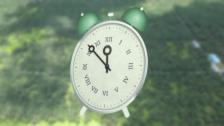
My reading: 11:52
